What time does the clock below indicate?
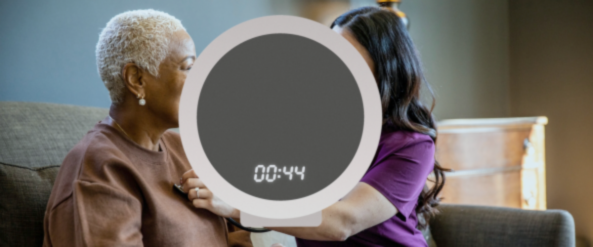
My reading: 0:44
